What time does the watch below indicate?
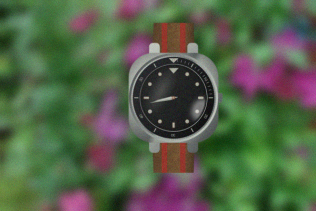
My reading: 8:43
